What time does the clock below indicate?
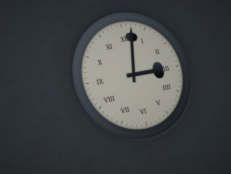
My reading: 3:02
